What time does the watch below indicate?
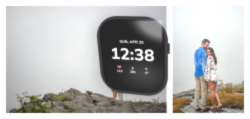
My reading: 12:38
